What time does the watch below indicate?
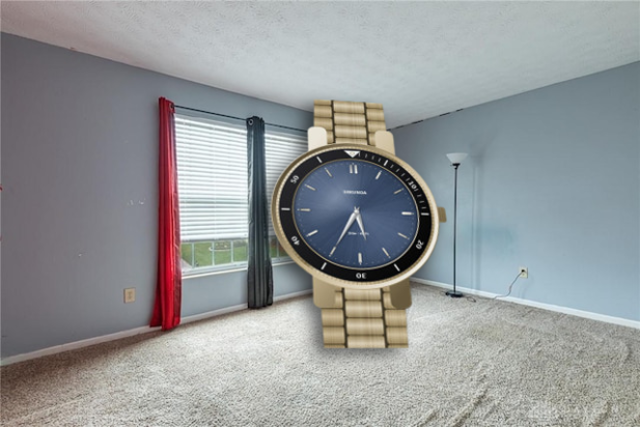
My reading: 5:35
